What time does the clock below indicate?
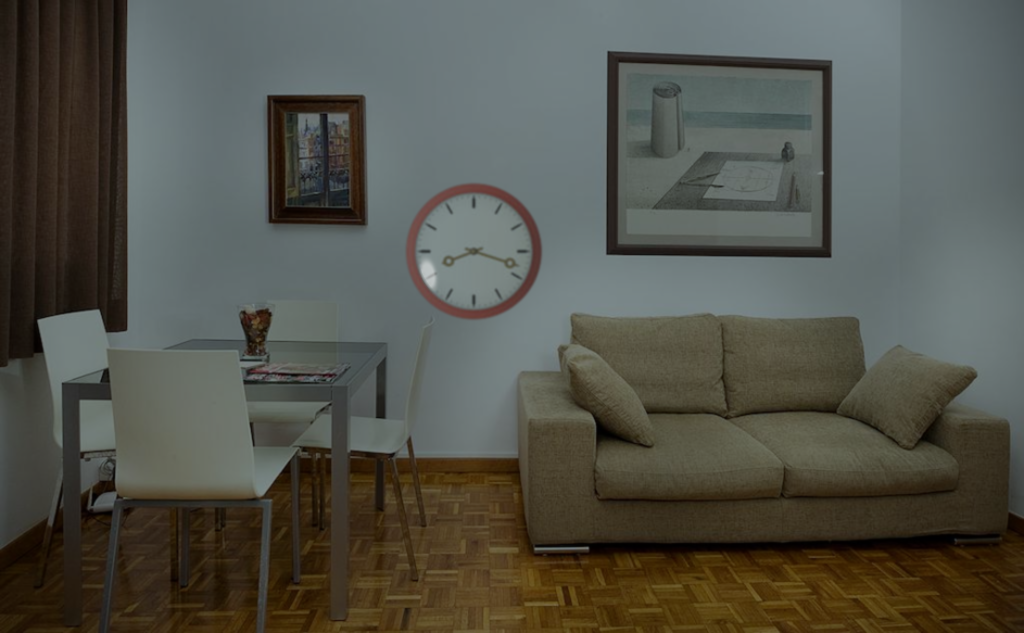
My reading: 8:18
